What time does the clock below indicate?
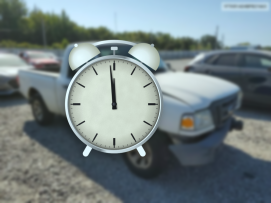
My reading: 11:59
